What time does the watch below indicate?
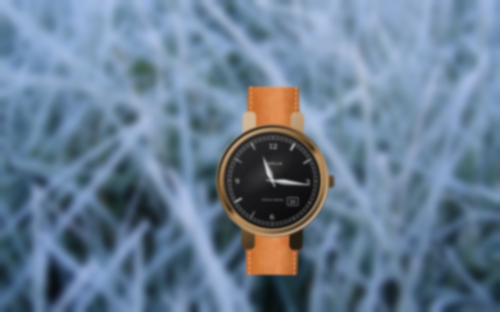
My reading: 11:16
